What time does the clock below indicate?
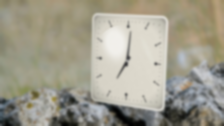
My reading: 7:01
